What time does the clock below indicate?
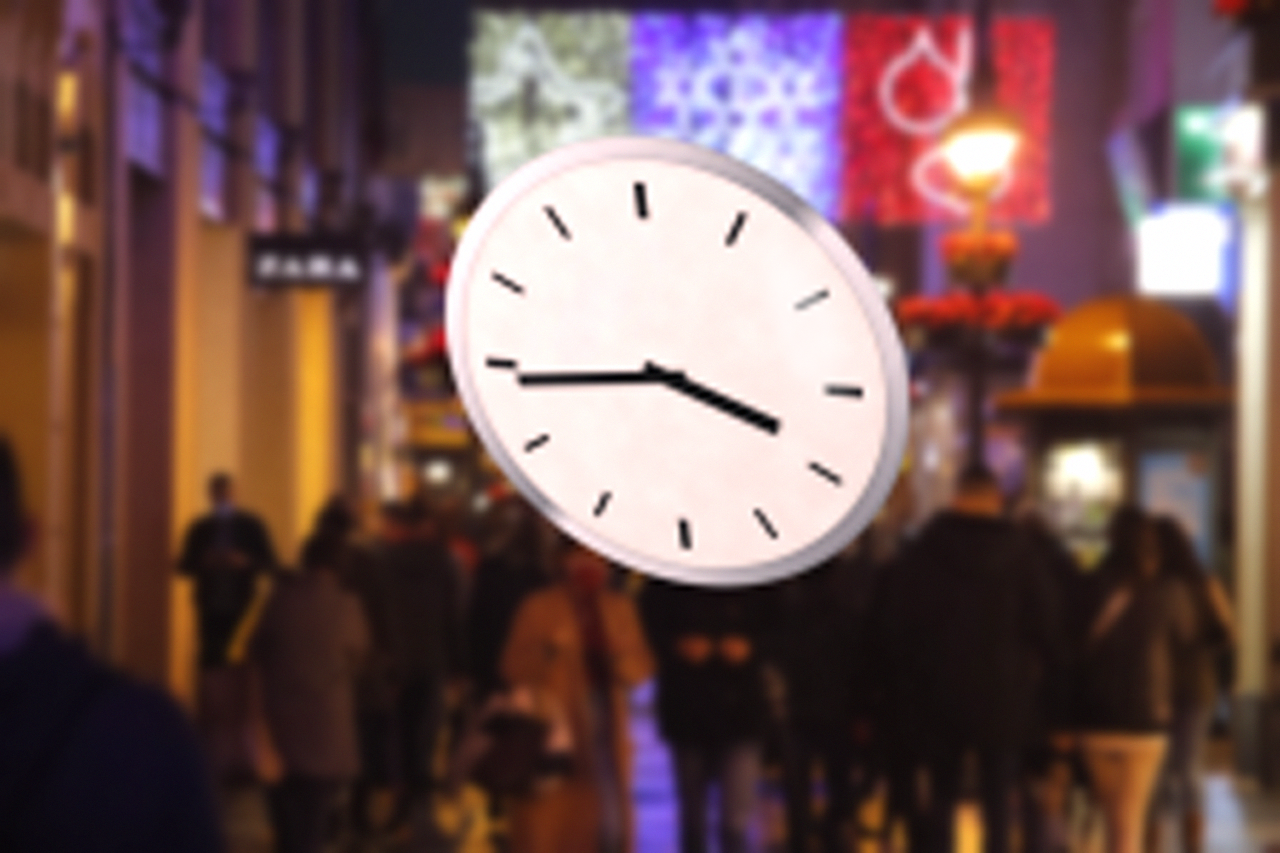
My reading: 3:44
